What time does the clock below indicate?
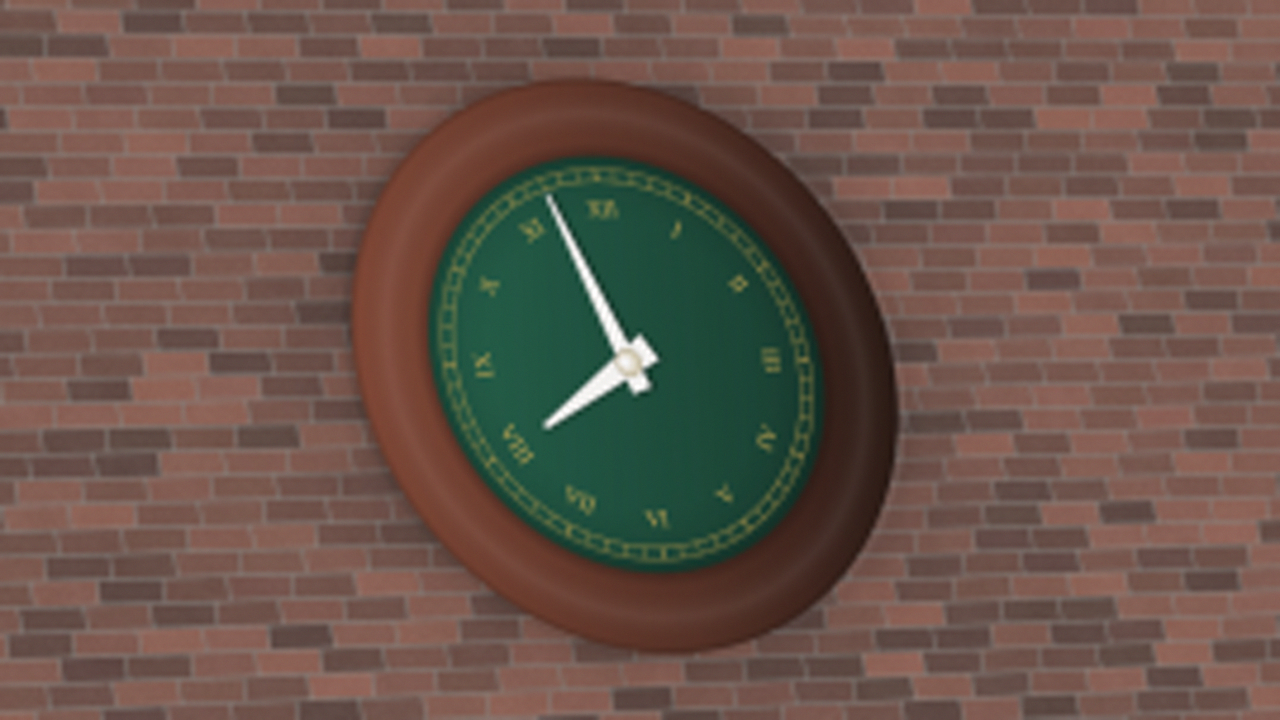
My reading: 7:57
